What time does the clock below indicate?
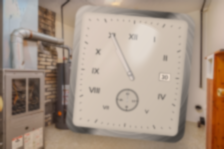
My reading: 10:55
